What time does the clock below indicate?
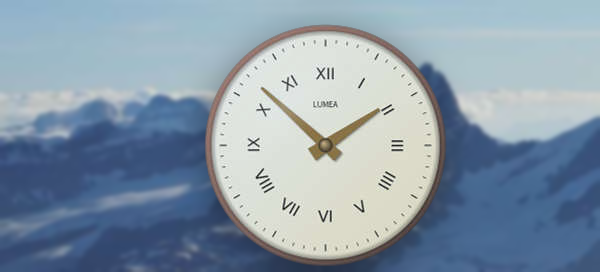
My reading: 1:52
